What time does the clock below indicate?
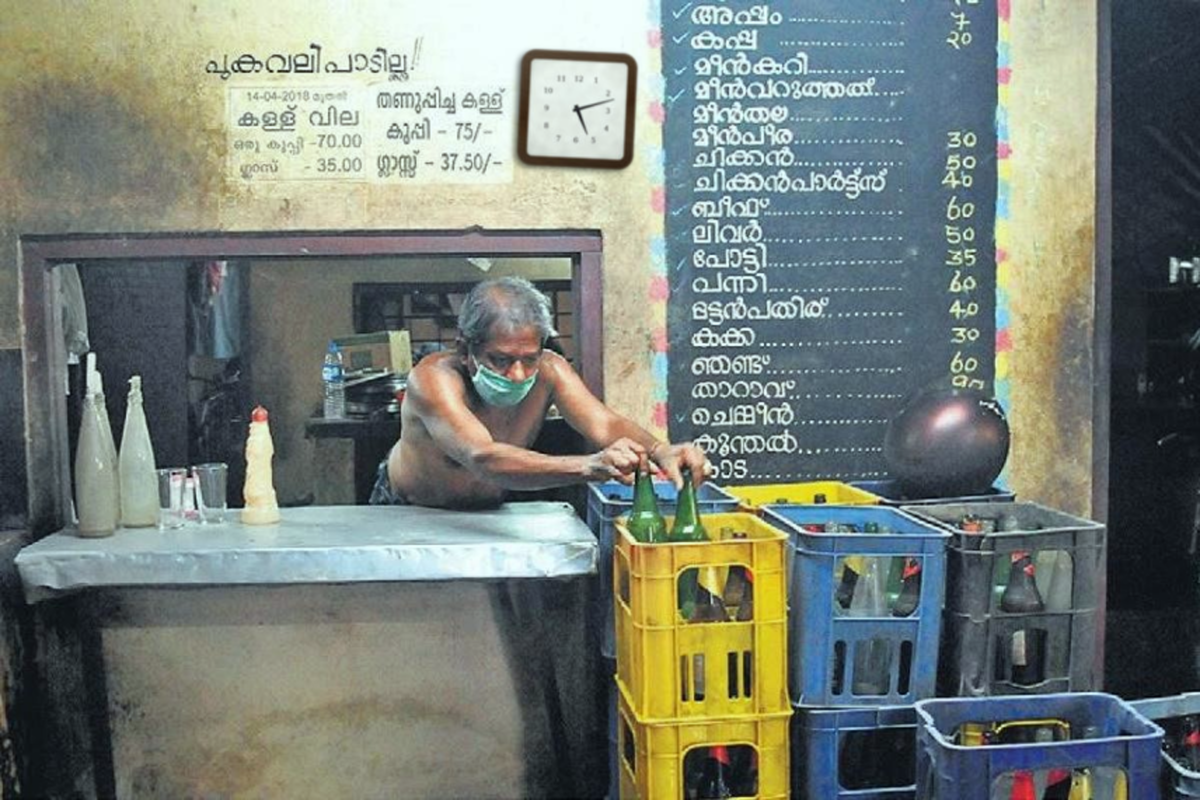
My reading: 5:12
